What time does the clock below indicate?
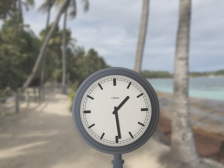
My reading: 1:29
